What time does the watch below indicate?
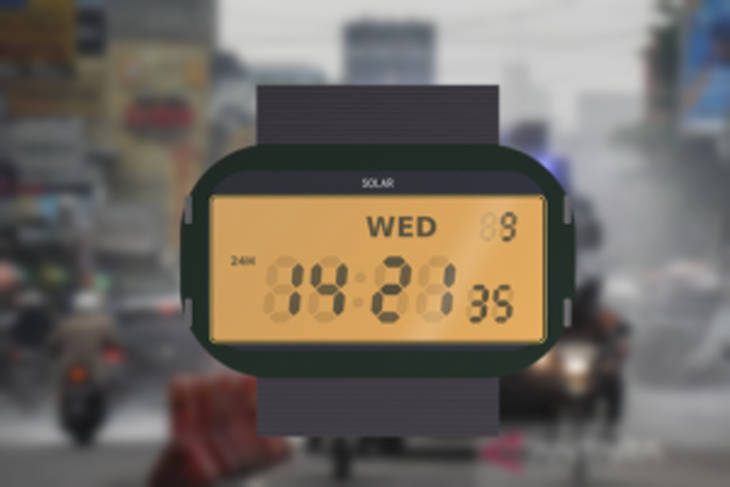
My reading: 14:21:35
